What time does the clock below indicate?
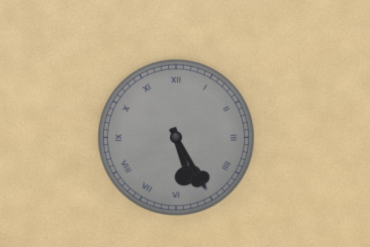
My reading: 5:25
